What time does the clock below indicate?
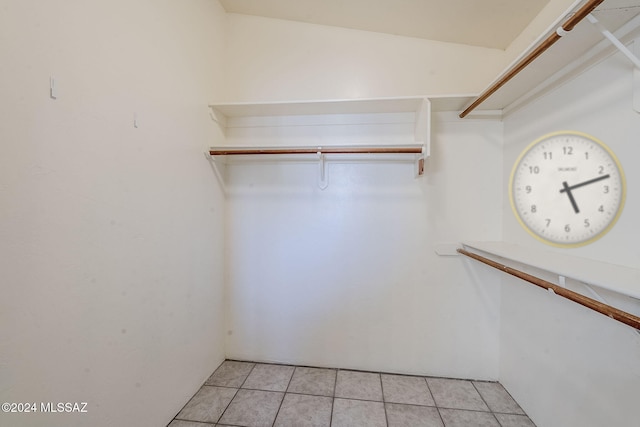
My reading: 5:12
